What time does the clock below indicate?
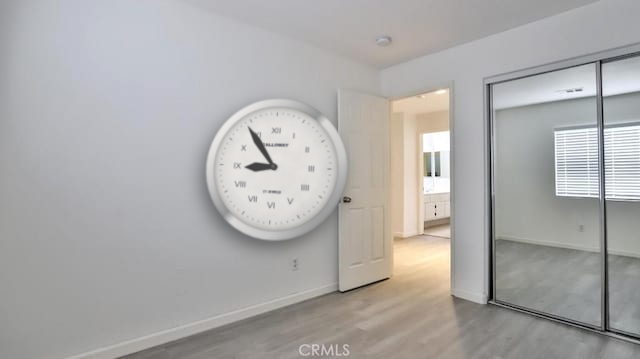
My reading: 8:54
